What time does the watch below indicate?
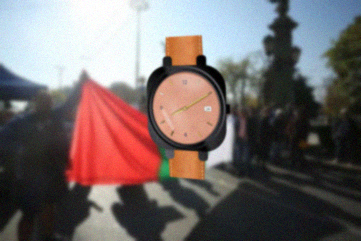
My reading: 8:10
